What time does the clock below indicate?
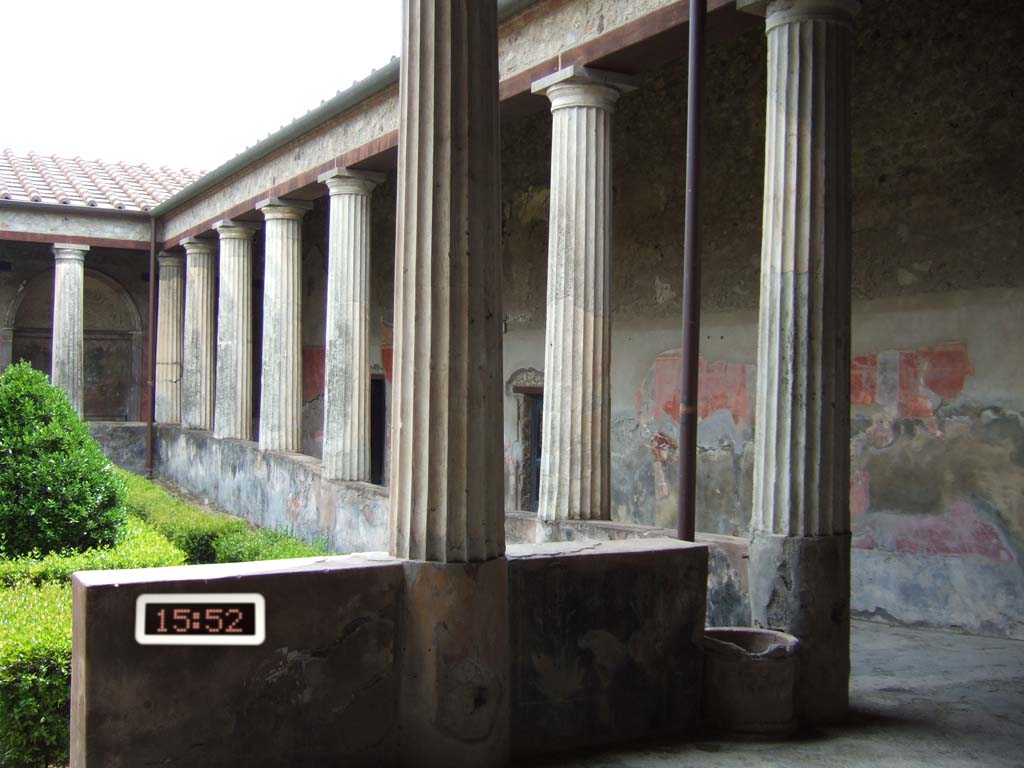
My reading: 15:52
